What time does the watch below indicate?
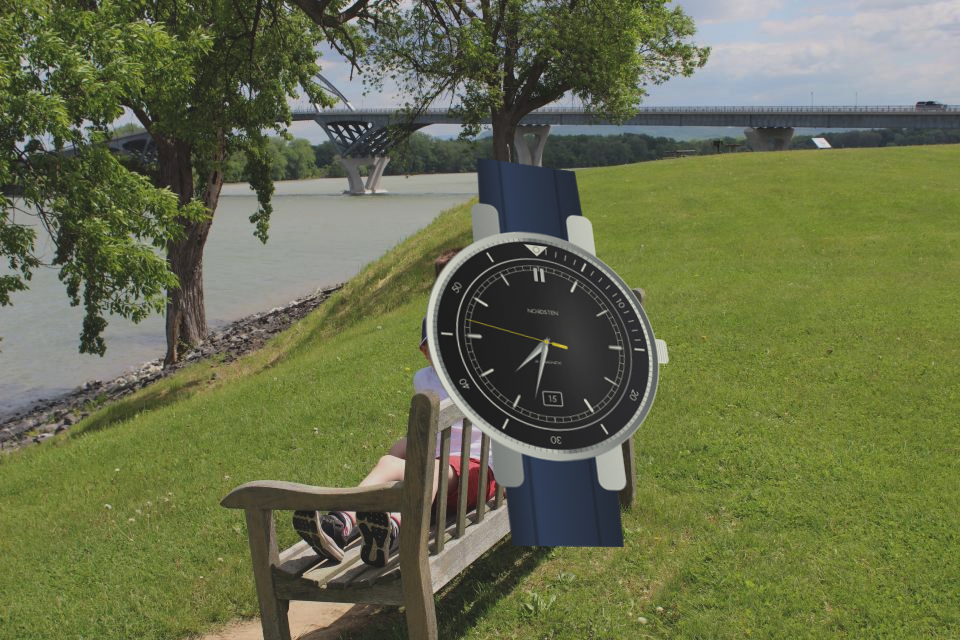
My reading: 7:32:47
